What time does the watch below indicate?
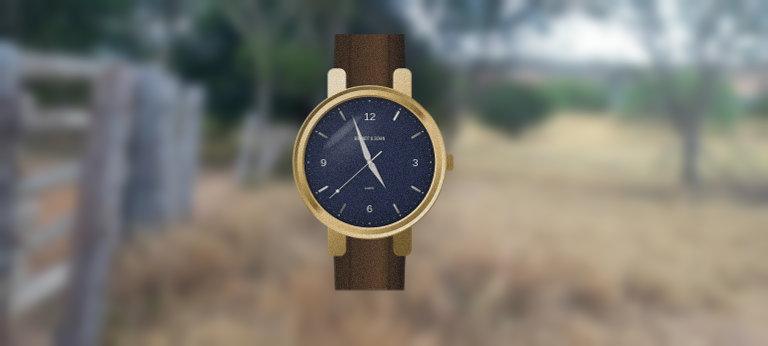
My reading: 4:56:38
